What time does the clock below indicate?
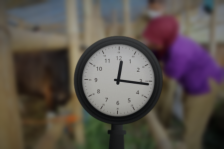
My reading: 12:16
